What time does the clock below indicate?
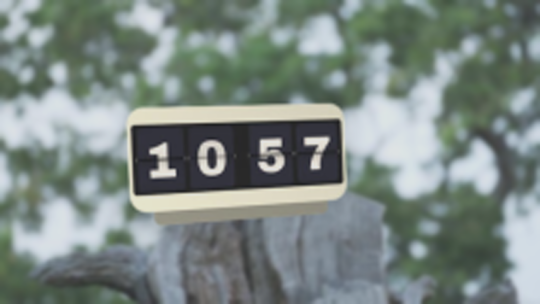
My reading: 10:57
